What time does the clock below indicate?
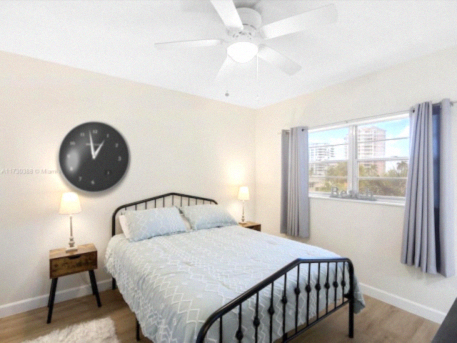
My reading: 12:58
